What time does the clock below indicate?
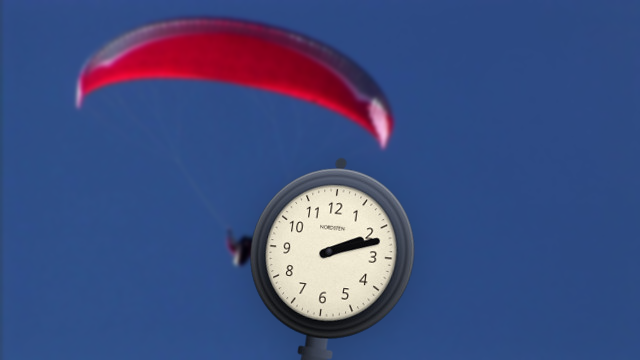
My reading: 2:12
